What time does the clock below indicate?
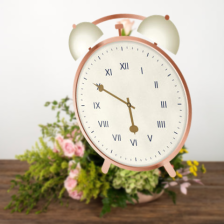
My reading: 5:50
